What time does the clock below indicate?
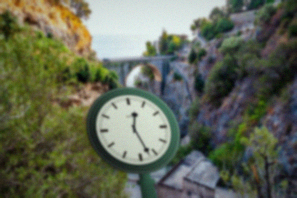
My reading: 12:27
